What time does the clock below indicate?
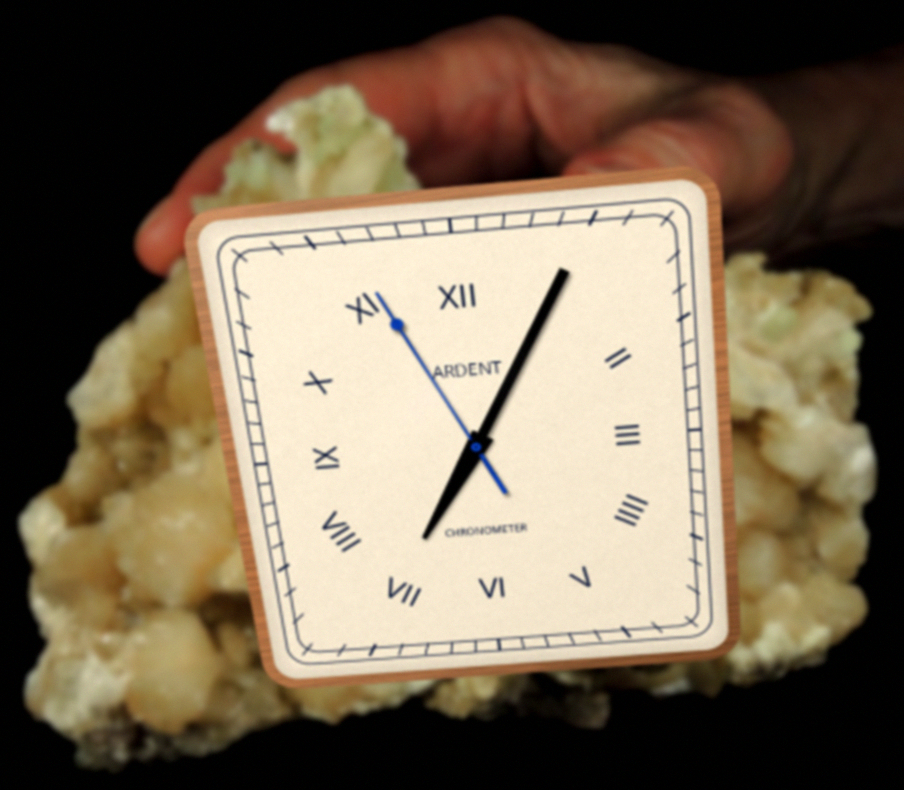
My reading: 7:04:56
